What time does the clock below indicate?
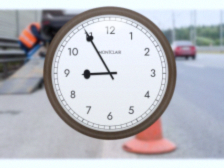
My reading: 8:55
